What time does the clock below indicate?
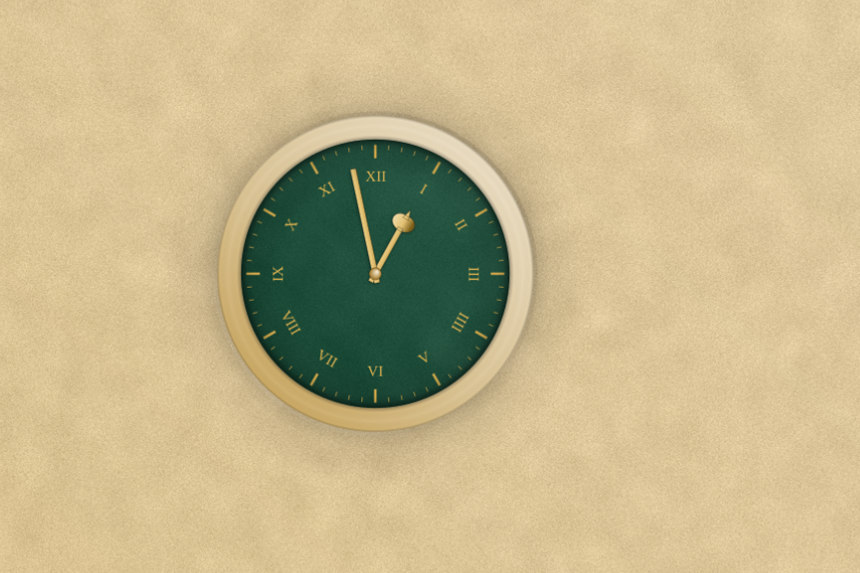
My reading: 12:58
